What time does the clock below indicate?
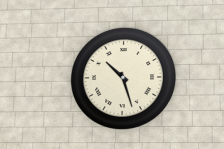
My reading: 10:27
